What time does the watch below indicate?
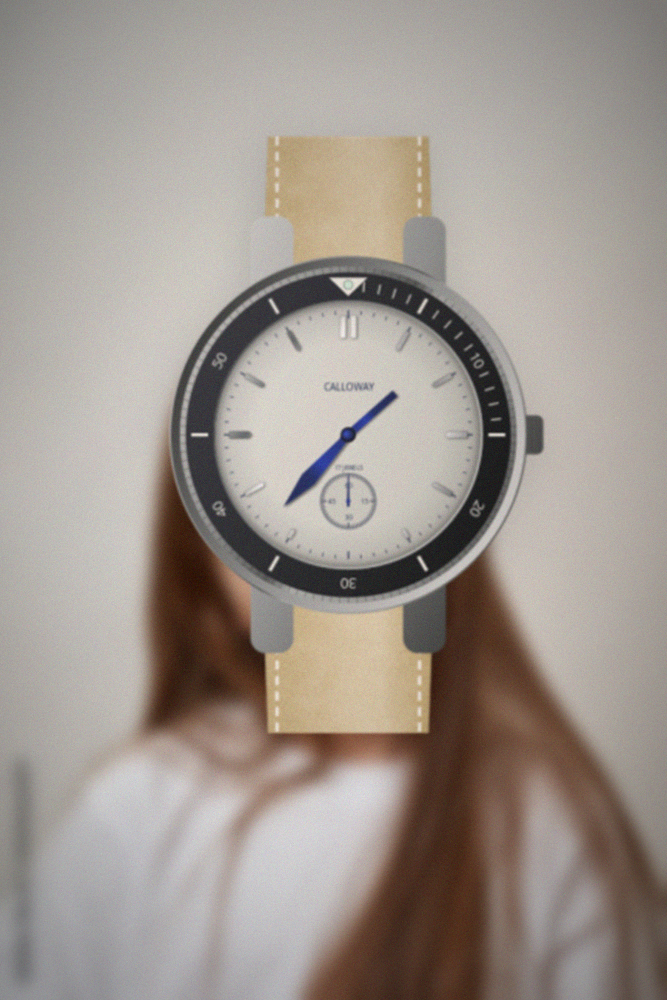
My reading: 1:37
